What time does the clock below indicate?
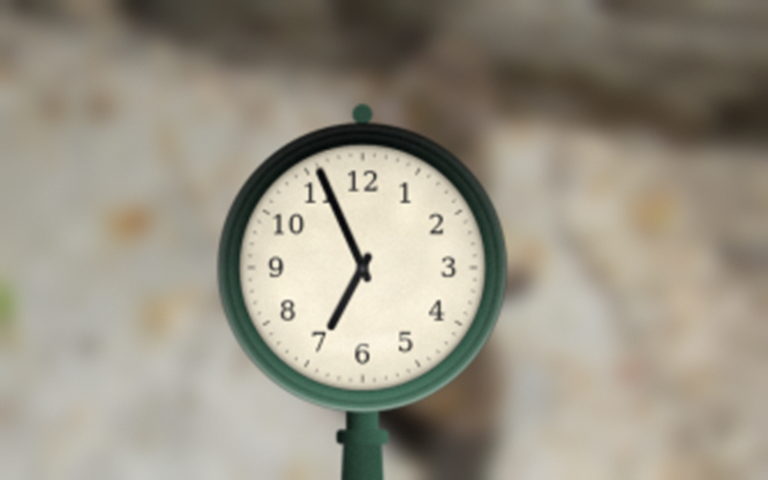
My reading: 6:56
